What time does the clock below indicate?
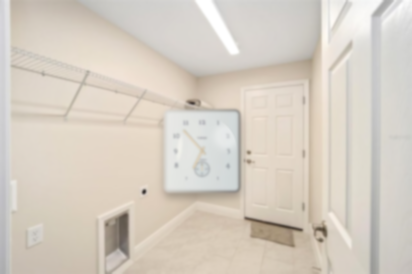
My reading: 6:53
